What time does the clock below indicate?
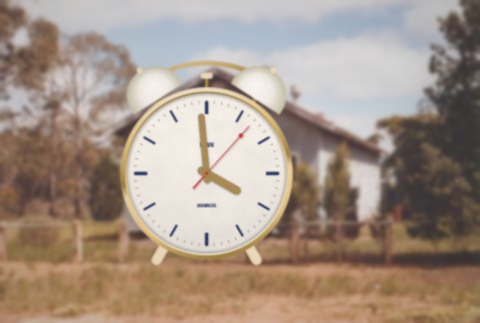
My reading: 3:59:07
